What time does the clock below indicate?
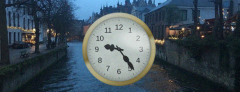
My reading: 9:24
